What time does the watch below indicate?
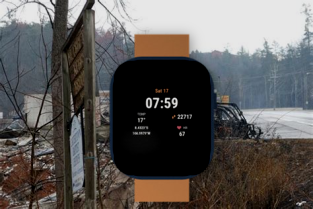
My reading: 7:59
